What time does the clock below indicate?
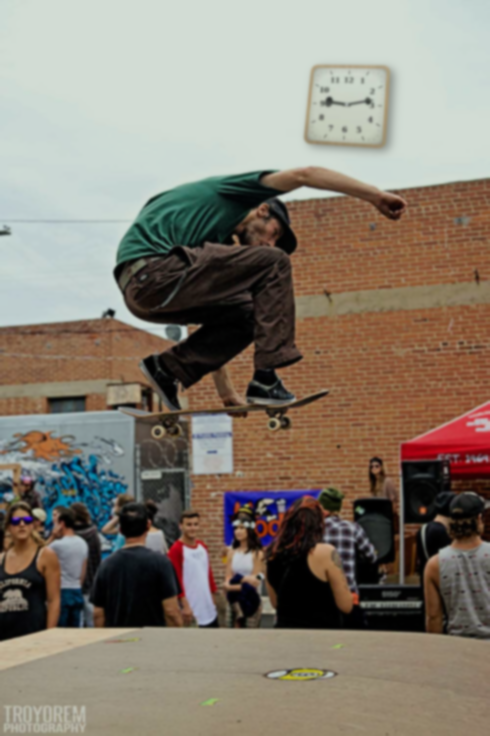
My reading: 9:13
